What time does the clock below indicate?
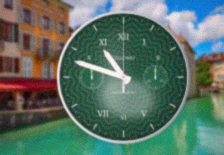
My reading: 10:48
